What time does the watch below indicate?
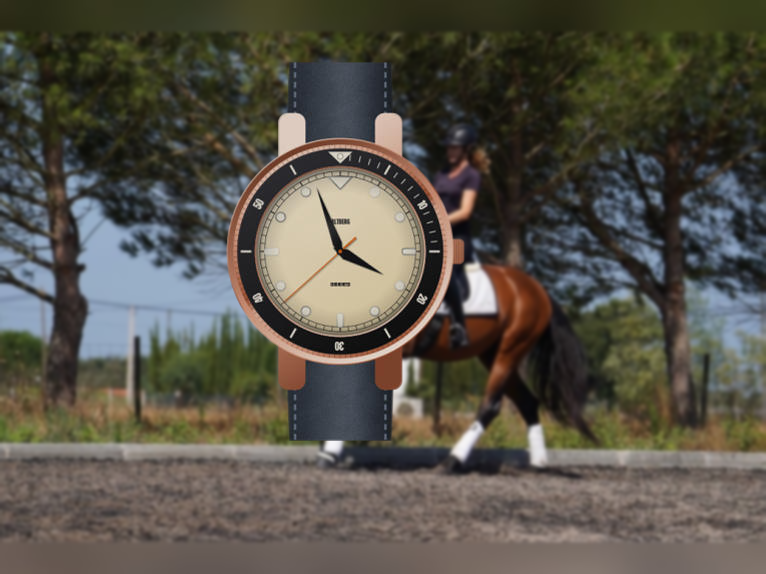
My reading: 3:56:38
